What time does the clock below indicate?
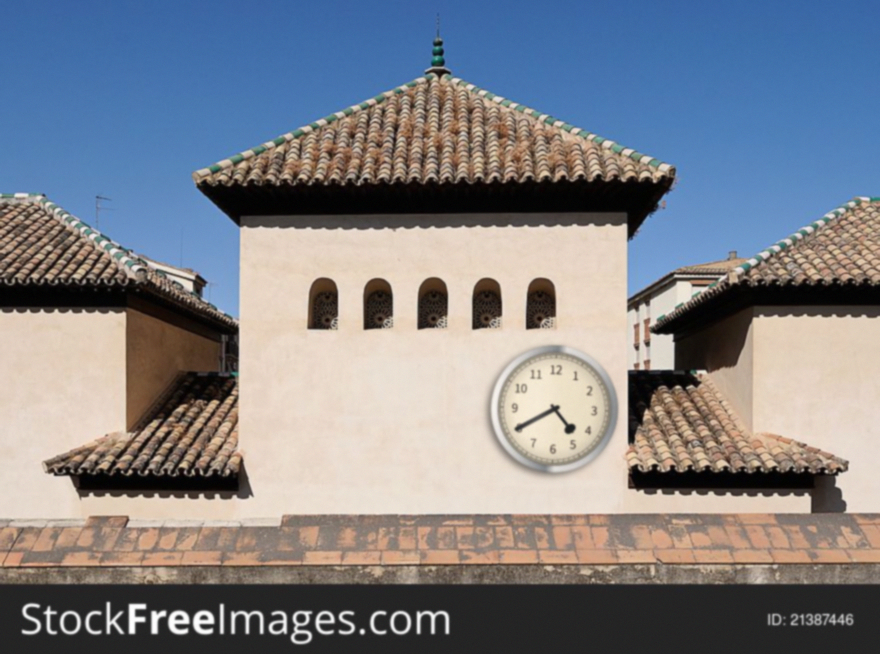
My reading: 4:40
